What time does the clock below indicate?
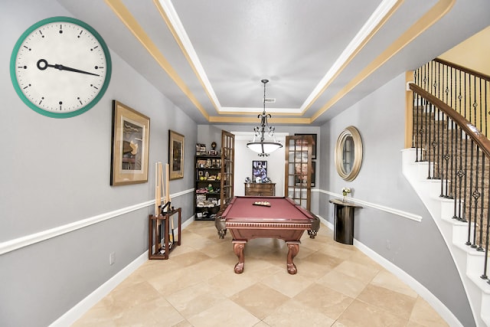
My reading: 9:17
